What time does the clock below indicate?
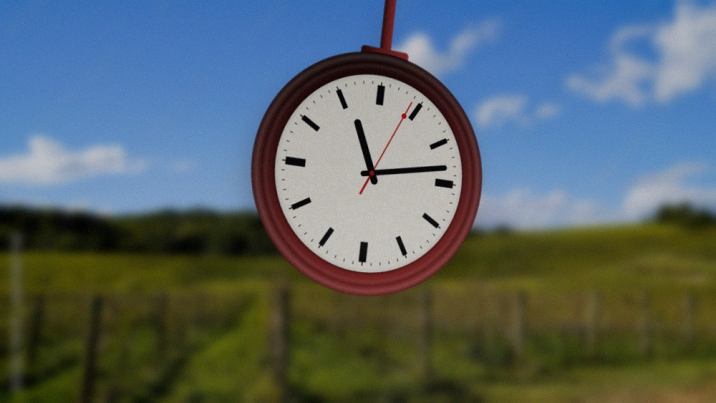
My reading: 11:13:04
